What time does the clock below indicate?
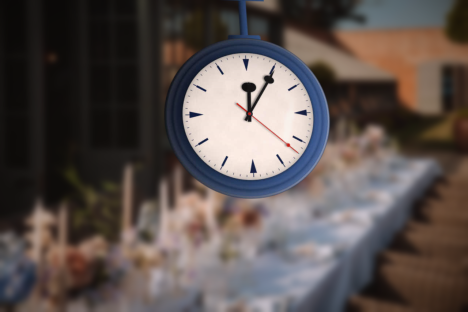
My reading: 12:05:22
